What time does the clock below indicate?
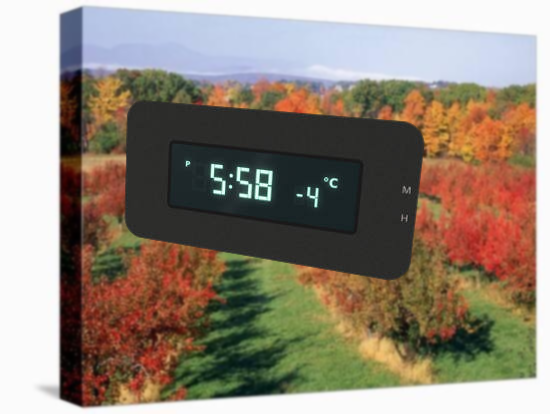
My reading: 5:58
